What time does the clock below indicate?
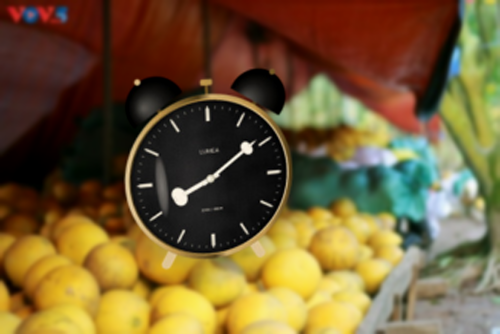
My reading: 8:09
